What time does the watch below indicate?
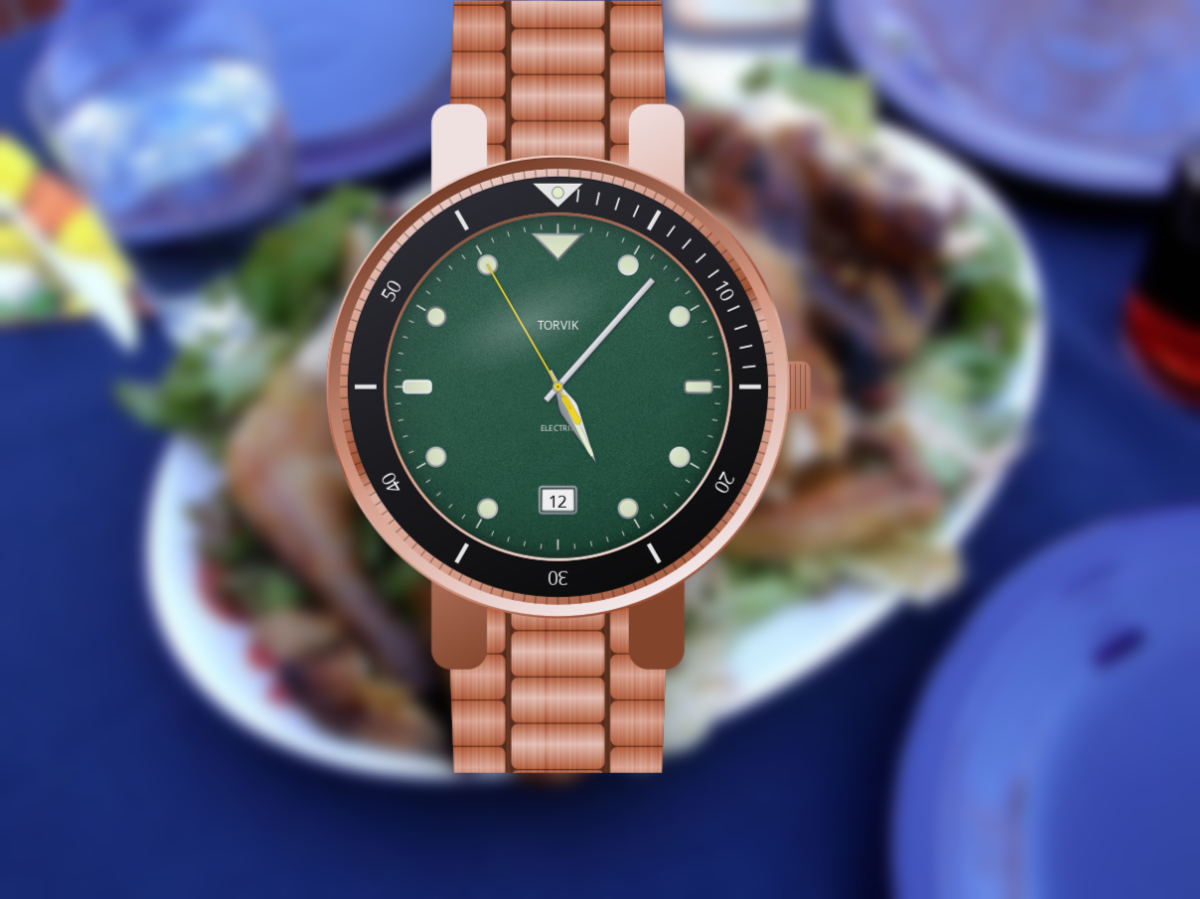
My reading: 5:06:55
